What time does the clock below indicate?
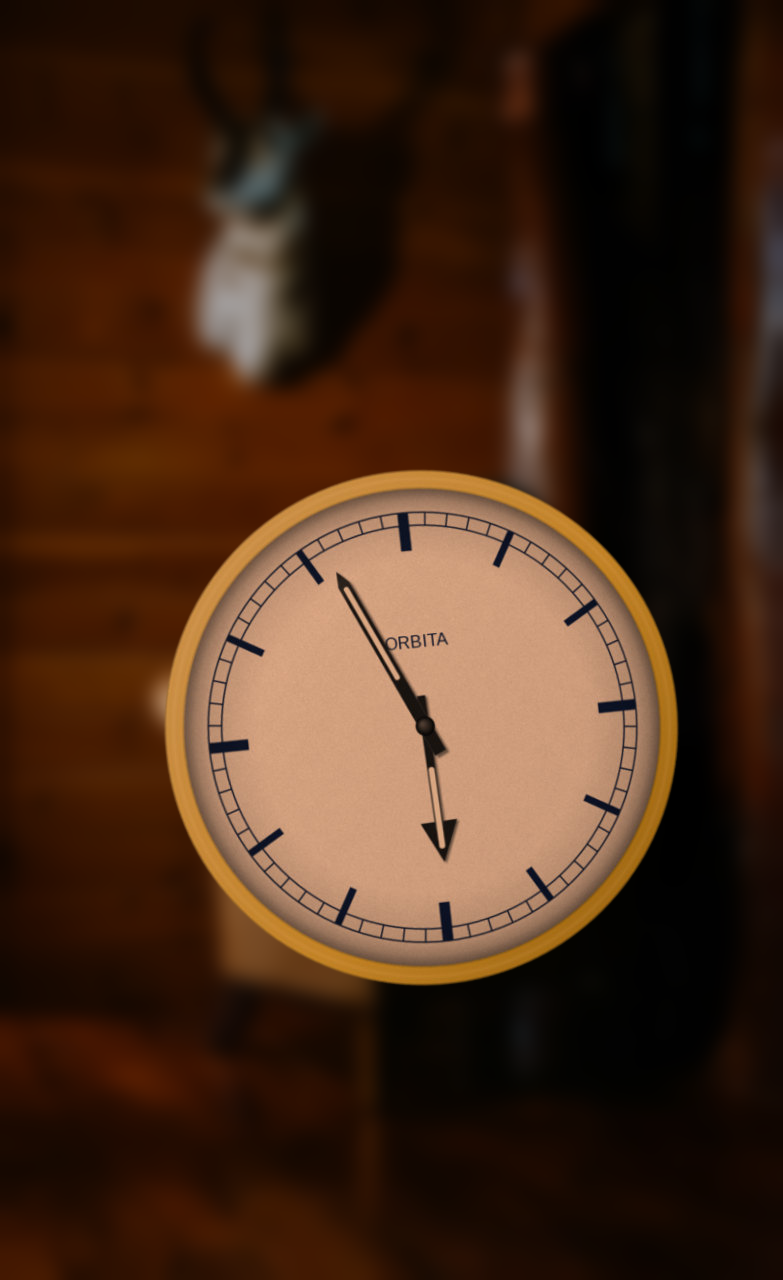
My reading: 5:56
